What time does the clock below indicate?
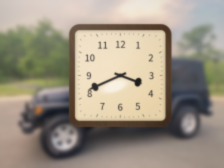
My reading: 3:41
